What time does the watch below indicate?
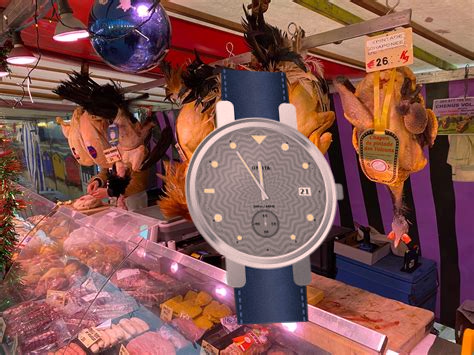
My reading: 11:55
